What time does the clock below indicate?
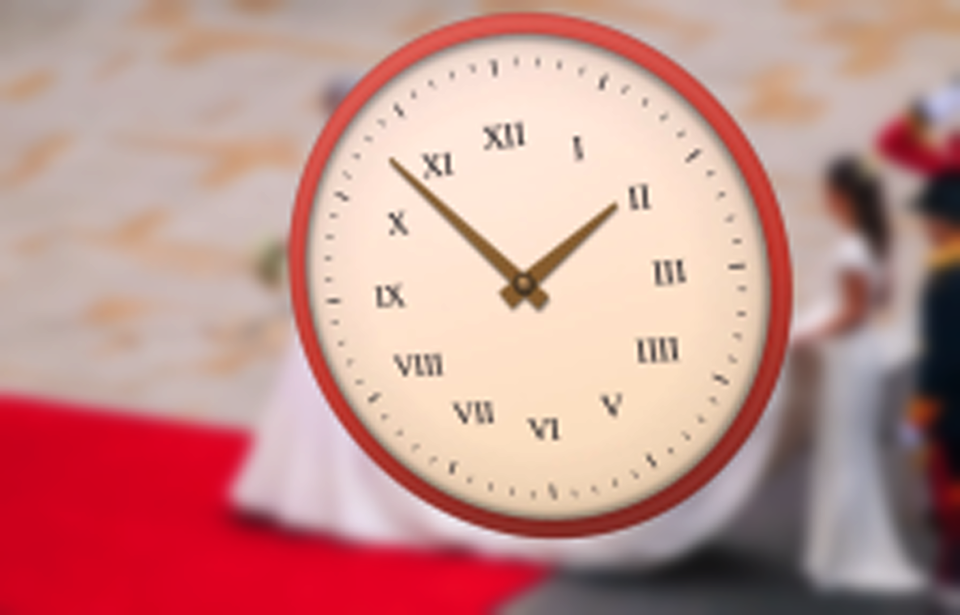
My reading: 1:53
